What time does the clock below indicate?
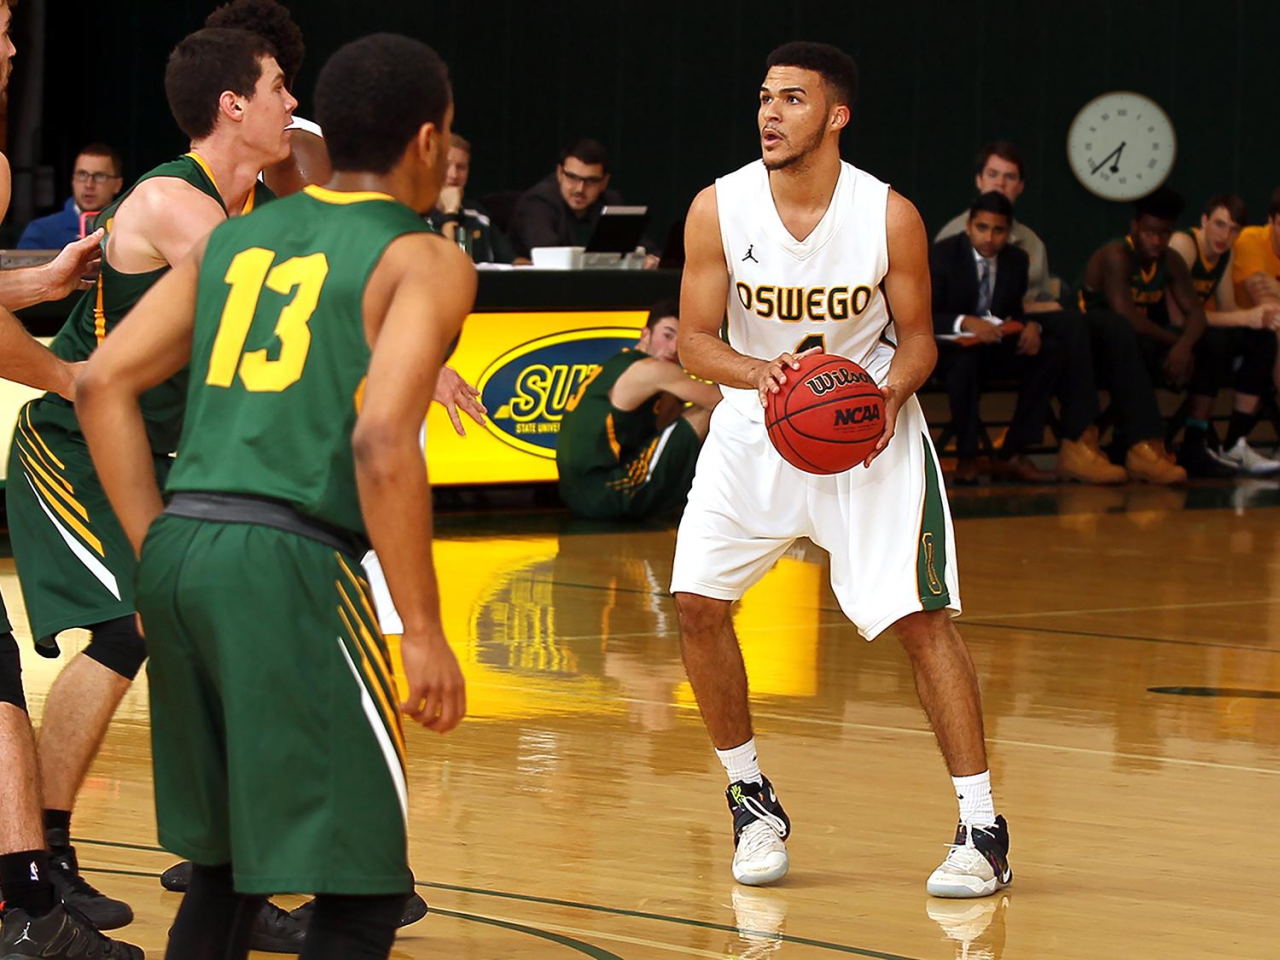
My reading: 6:38
